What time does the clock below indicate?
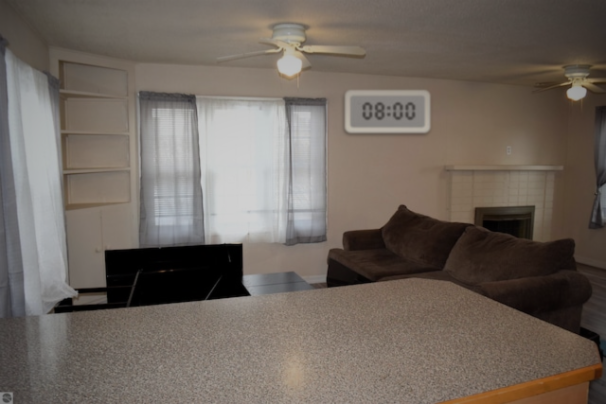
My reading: 8:00
